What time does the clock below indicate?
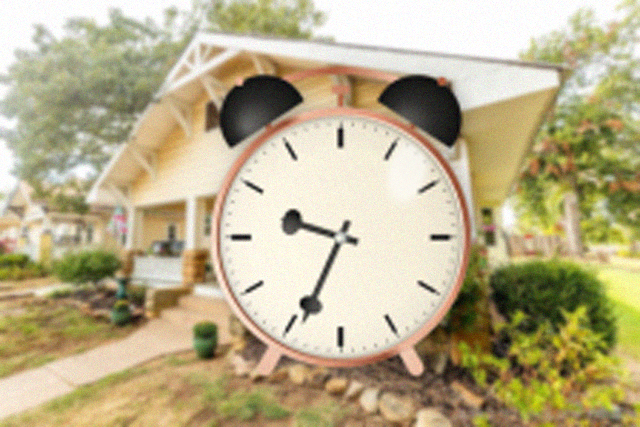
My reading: 9:34
